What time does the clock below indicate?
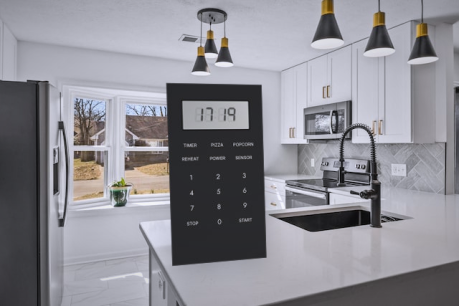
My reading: 17:19
